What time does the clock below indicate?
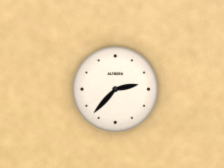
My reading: 2:37
